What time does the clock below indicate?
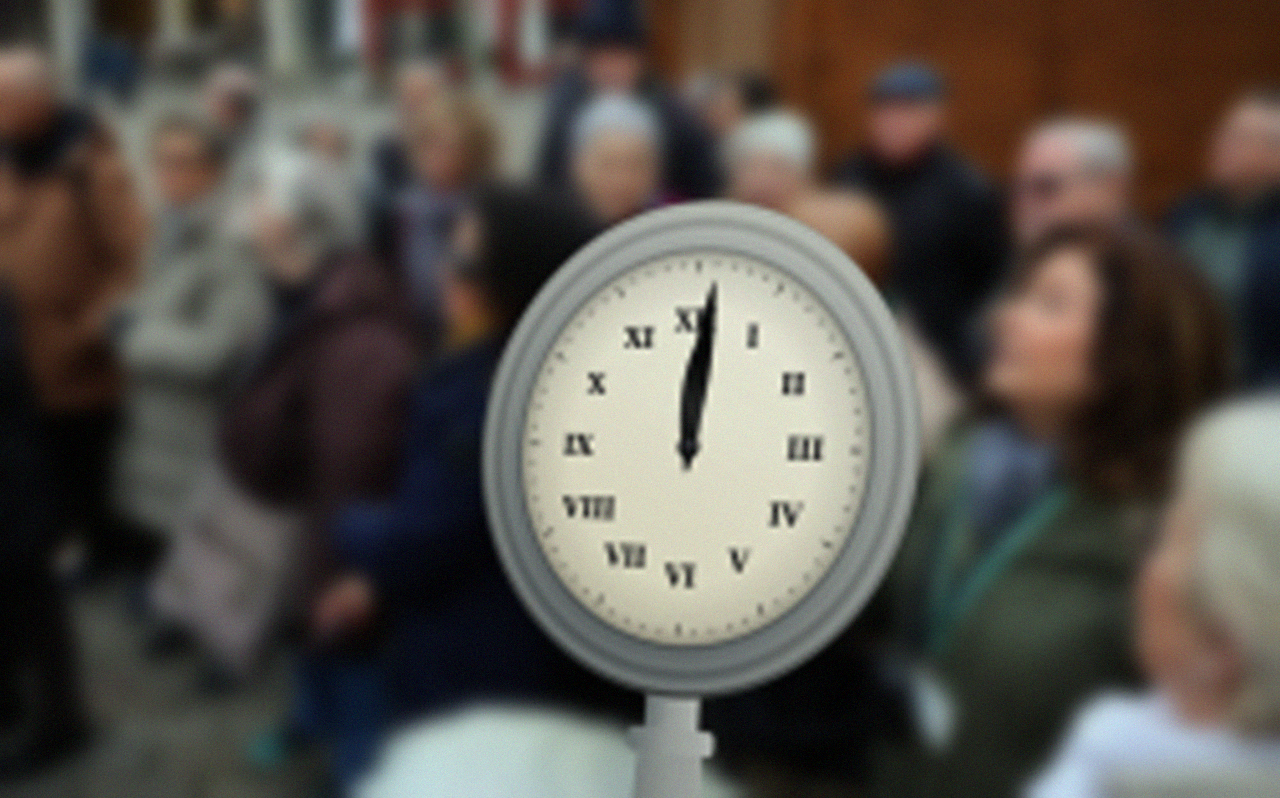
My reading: 12:01
